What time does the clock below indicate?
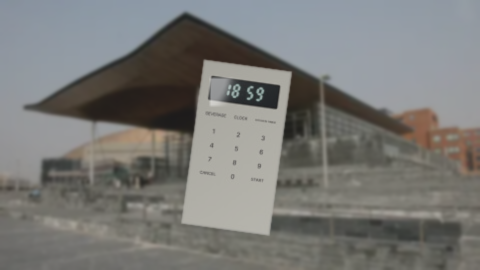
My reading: 18:59
